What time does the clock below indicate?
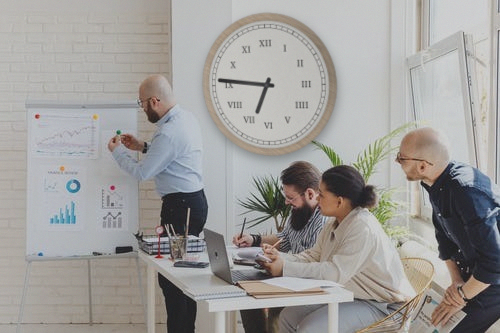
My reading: 6:46
